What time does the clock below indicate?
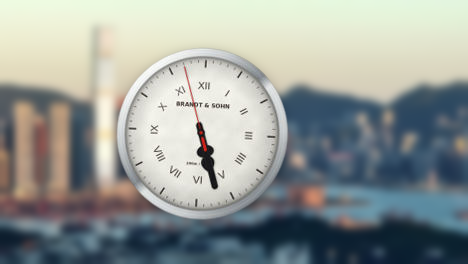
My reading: 5:26:57
